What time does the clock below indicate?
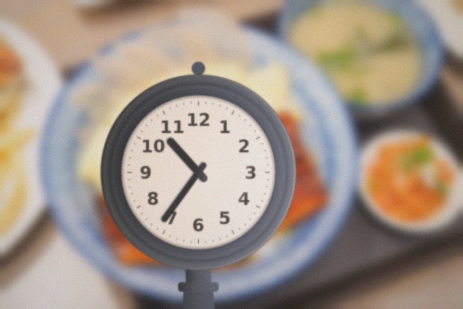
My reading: 10:36
